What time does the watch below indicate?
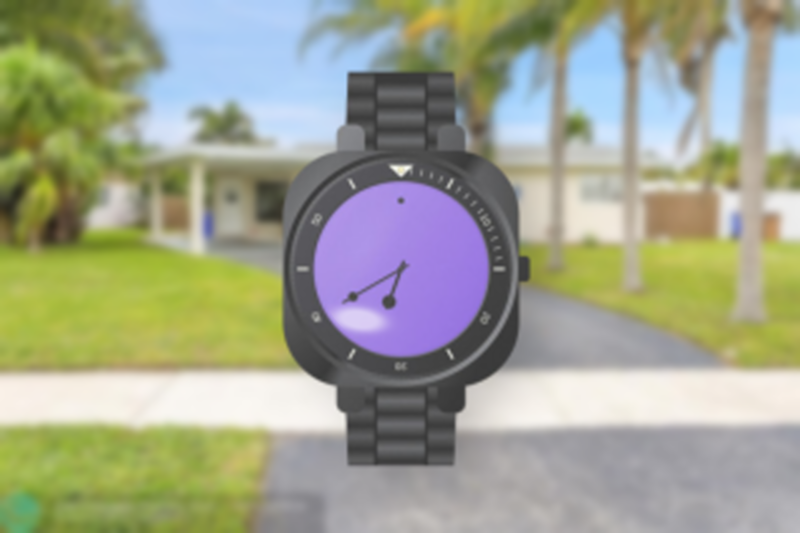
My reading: 6:40
